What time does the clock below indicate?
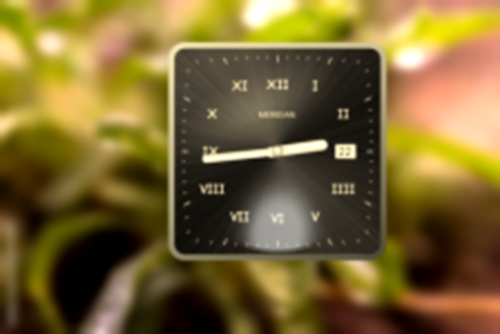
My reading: 2:44
